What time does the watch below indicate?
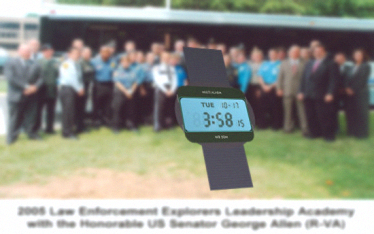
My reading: 3:58:15
